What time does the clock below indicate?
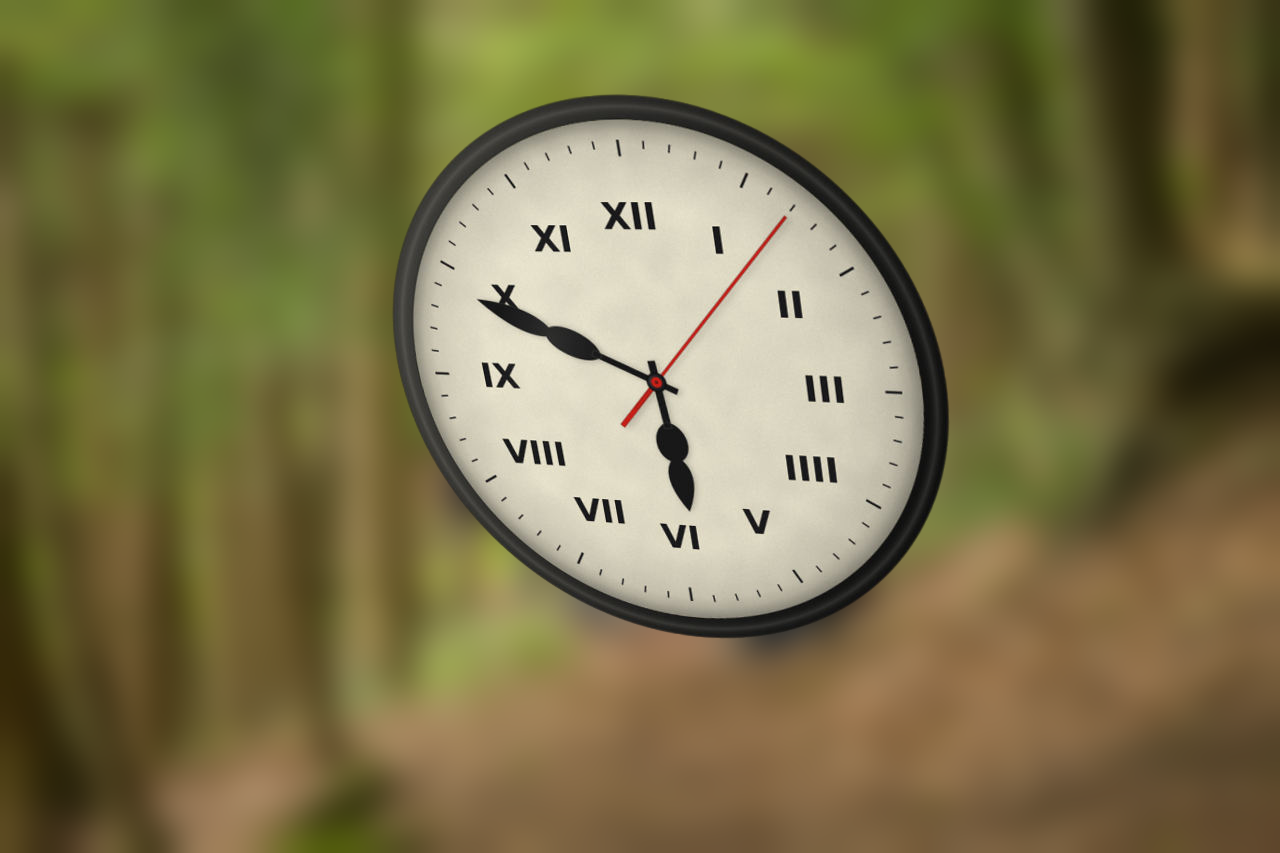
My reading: 5:49:07
